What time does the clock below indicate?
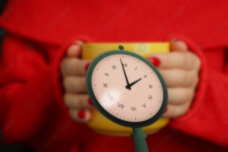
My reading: 1:59
